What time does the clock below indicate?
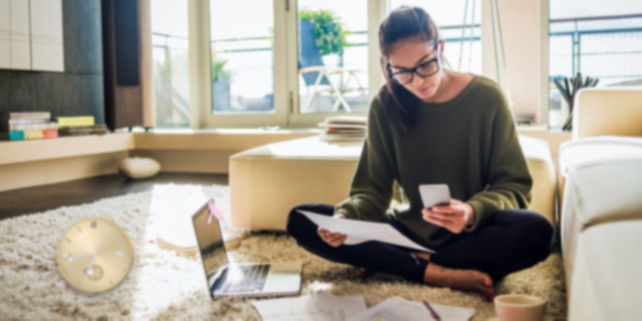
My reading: 6:44
